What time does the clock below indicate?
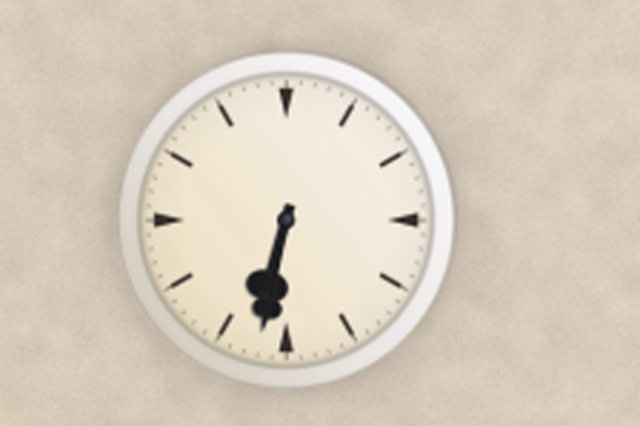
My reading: 6:32
